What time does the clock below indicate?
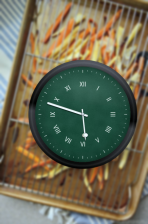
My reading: 5:48
